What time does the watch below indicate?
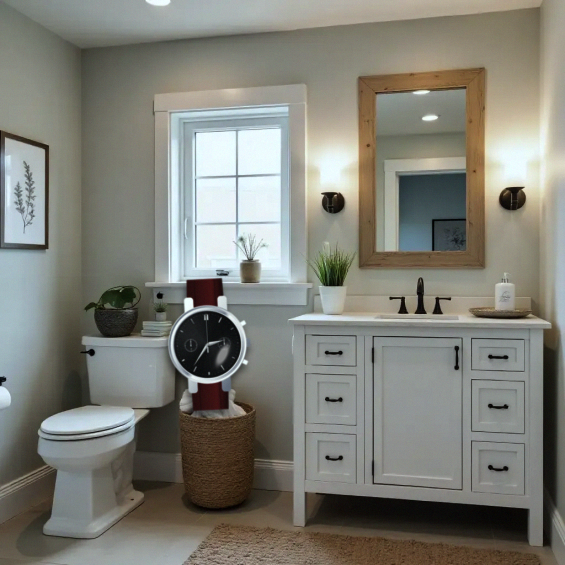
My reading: 2:36
